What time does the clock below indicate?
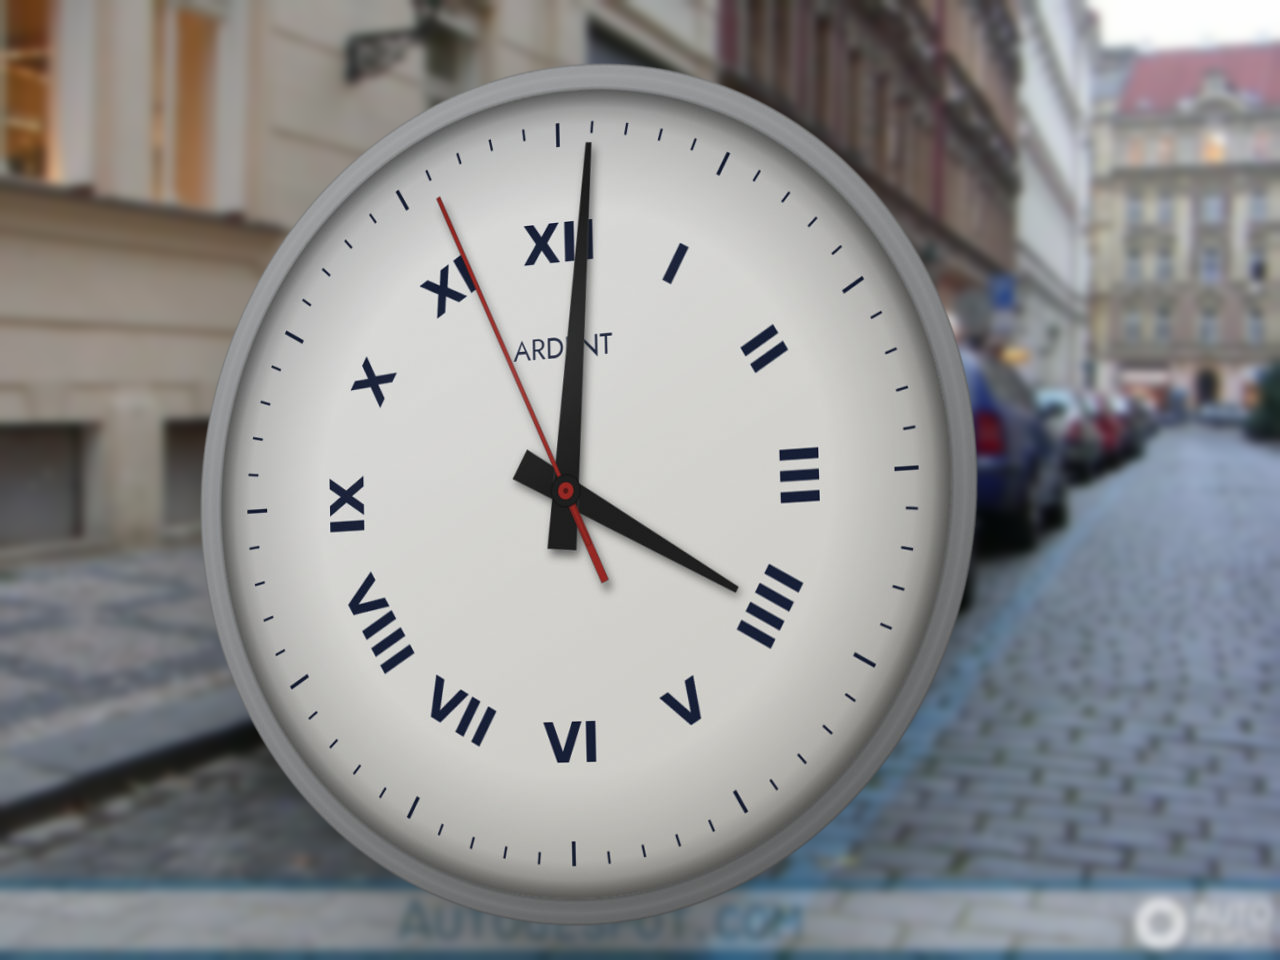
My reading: 4:00:56
